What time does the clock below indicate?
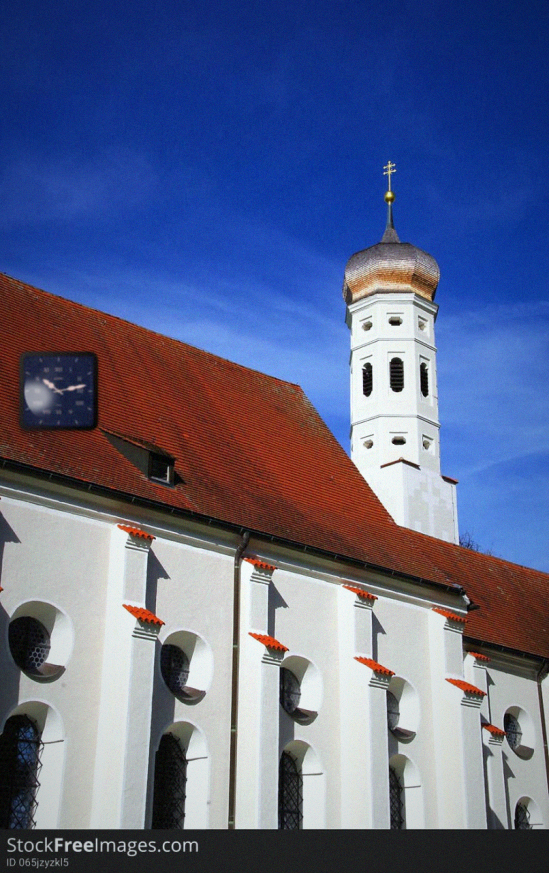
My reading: 10:13
